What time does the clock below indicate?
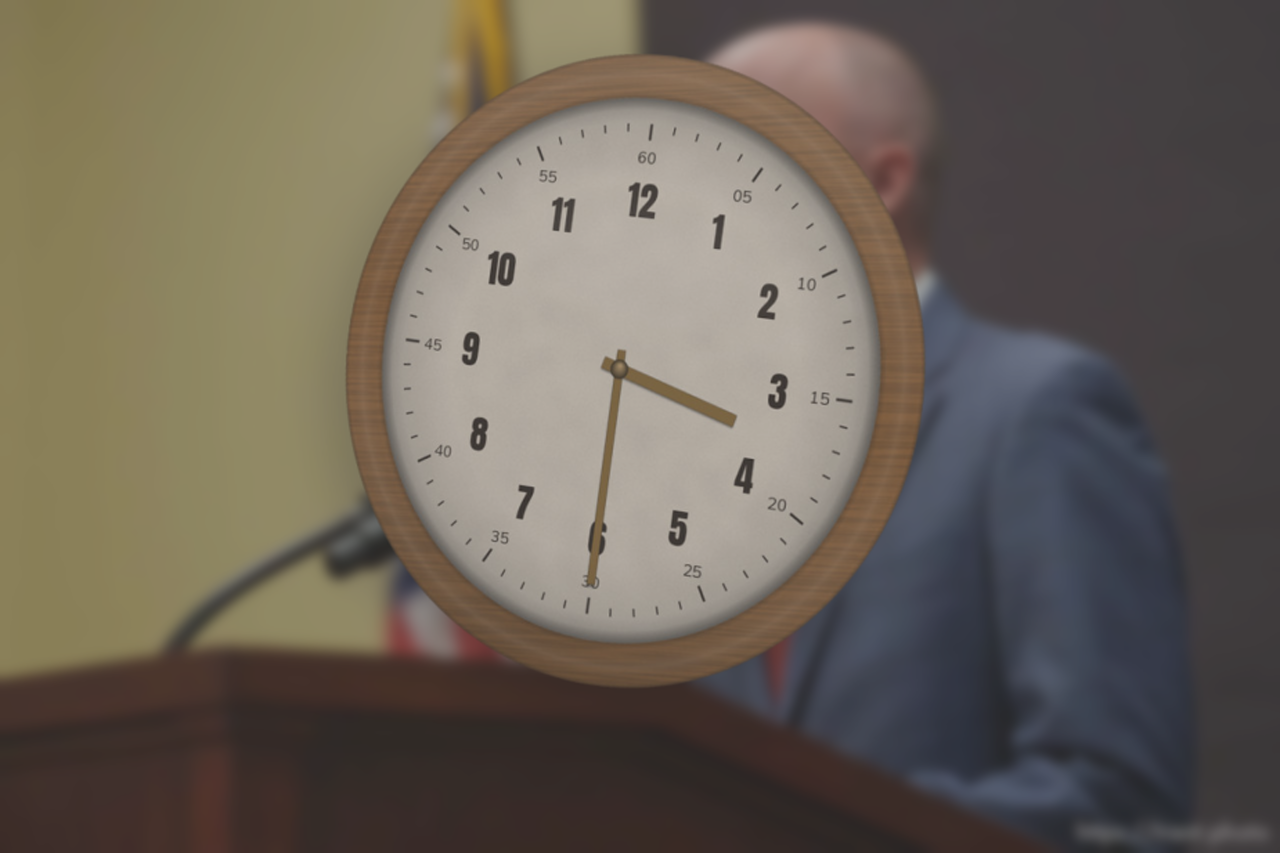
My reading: 3:30
